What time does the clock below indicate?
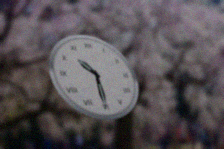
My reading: 10:30
